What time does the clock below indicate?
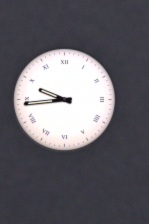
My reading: 9:44
